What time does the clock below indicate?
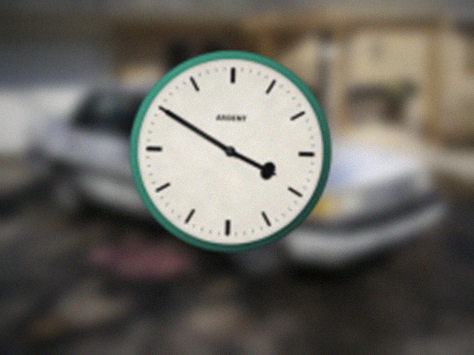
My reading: 3:50
